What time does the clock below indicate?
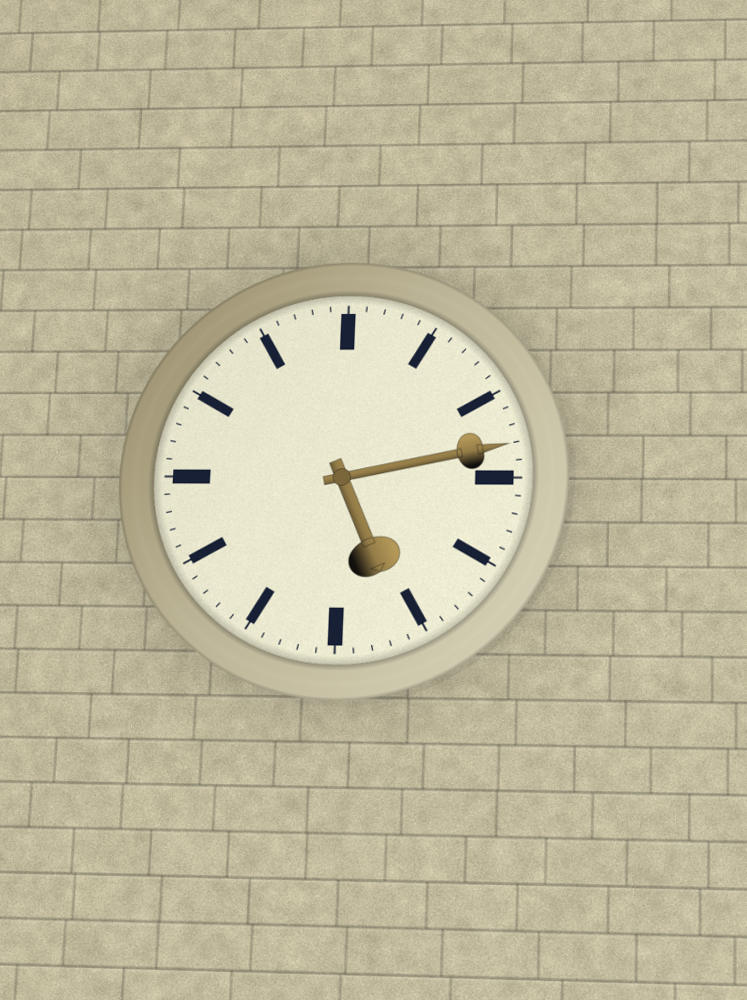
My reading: 5:13
